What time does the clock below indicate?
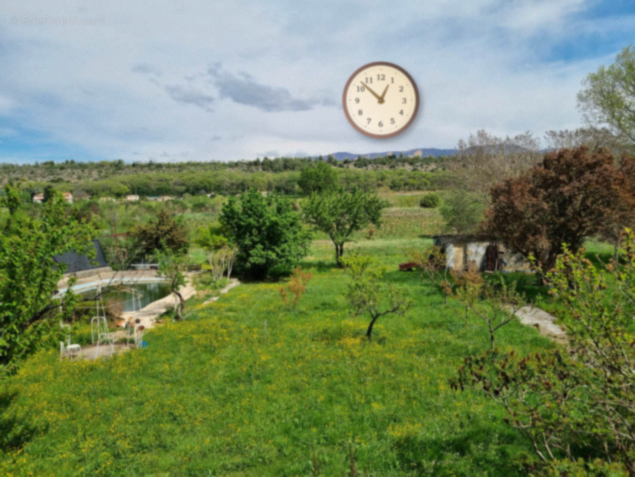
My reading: 12:52
